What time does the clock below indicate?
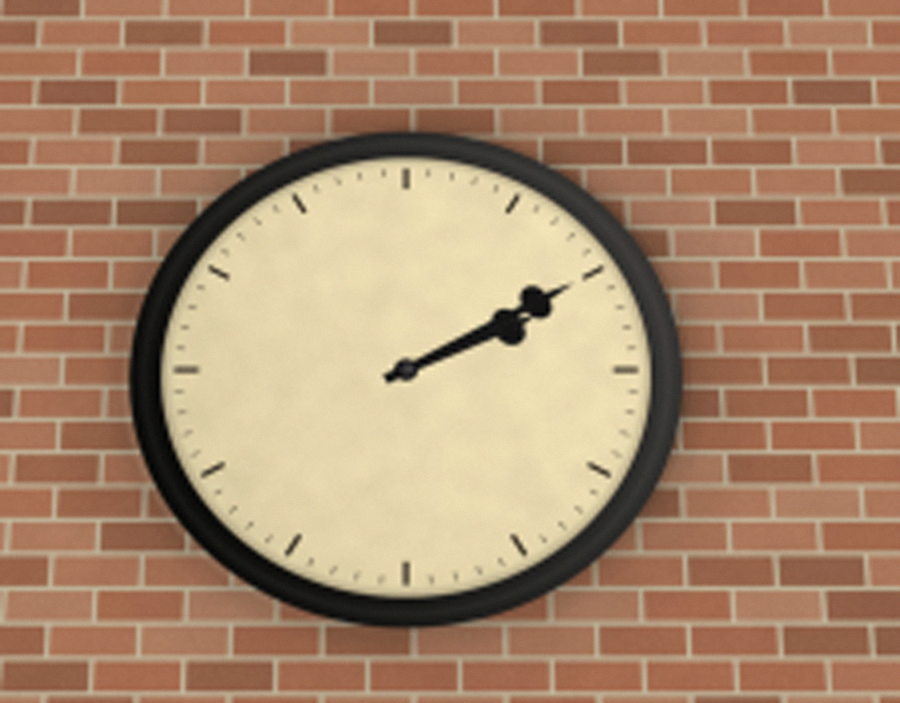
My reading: 2:10
